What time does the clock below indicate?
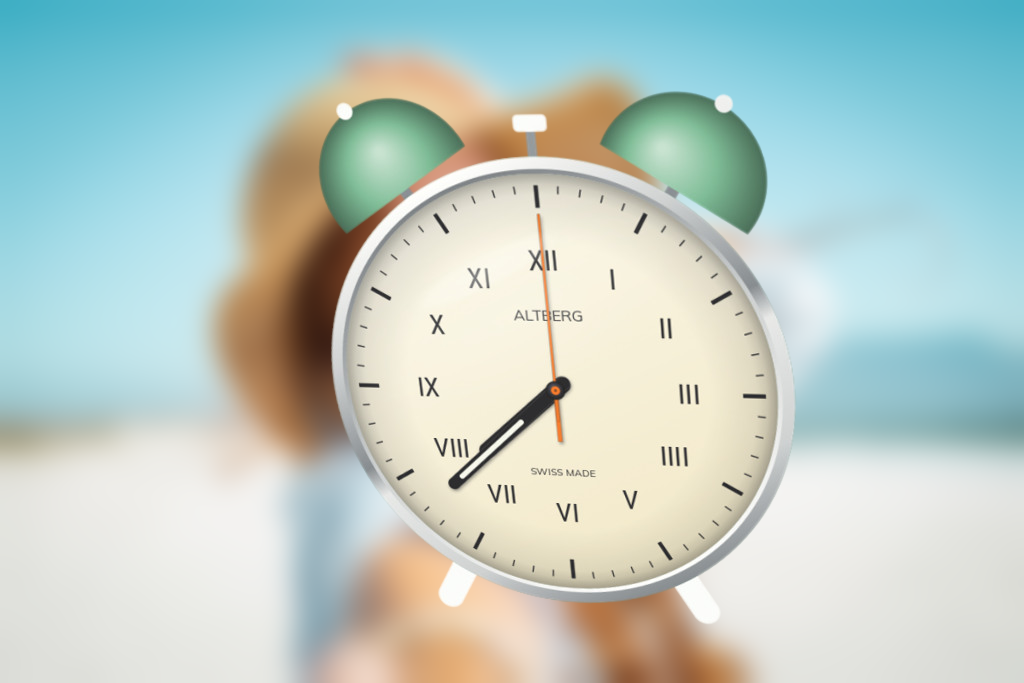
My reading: 7:38:00
